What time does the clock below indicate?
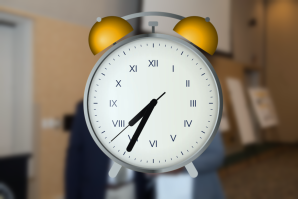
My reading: 7:34:38
